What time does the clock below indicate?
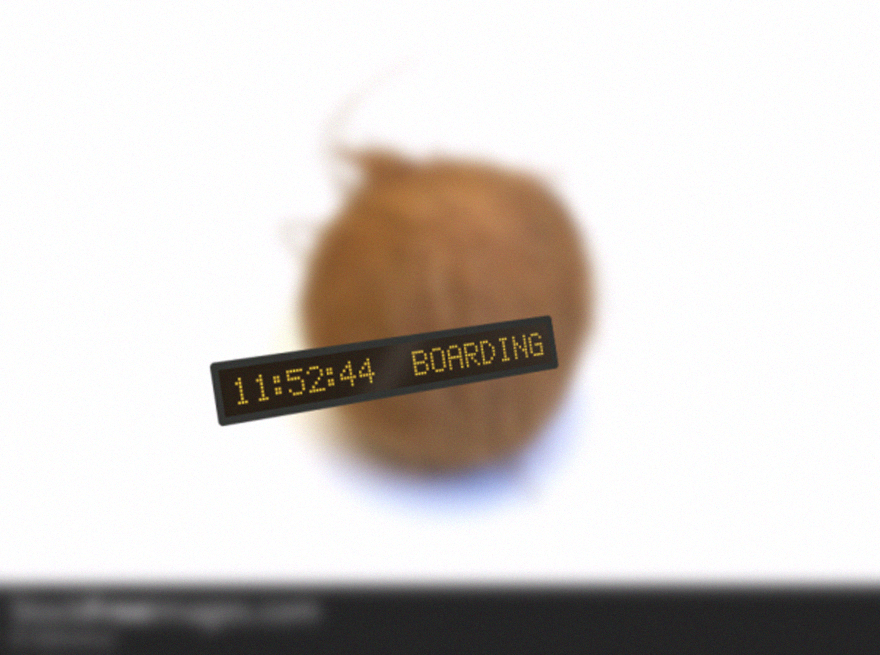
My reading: 11:52:44
